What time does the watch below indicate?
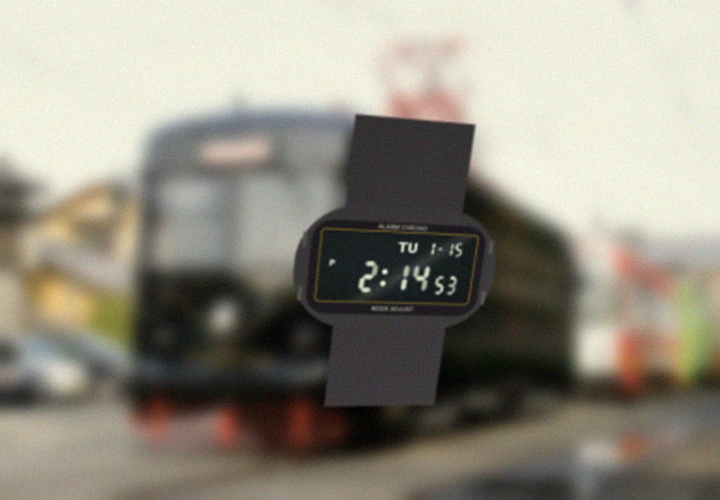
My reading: 2:14:53
